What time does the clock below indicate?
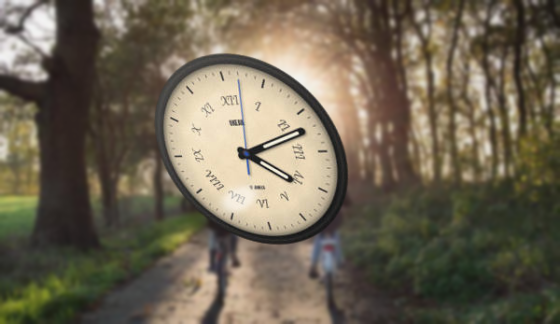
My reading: 4:12:02
